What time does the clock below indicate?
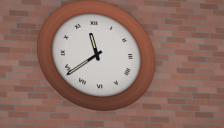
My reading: 11:39
